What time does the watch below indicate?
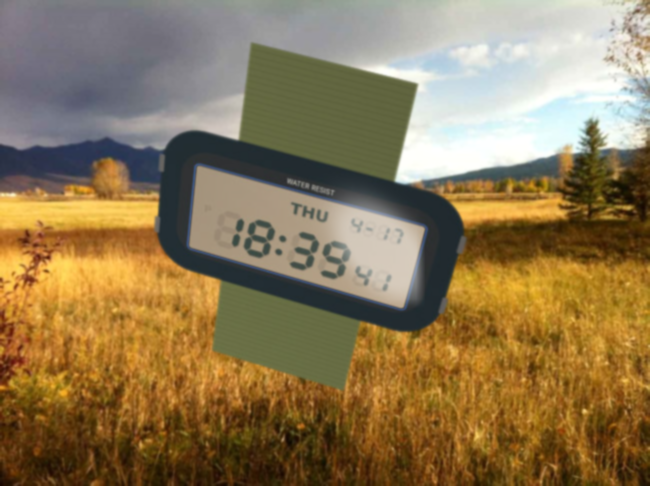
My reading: 18:39:41
